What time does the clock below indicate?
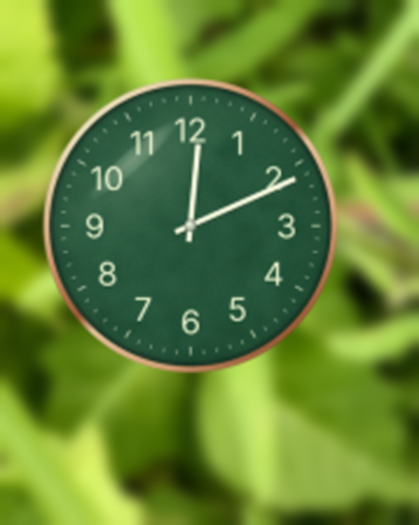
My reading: 12:11
